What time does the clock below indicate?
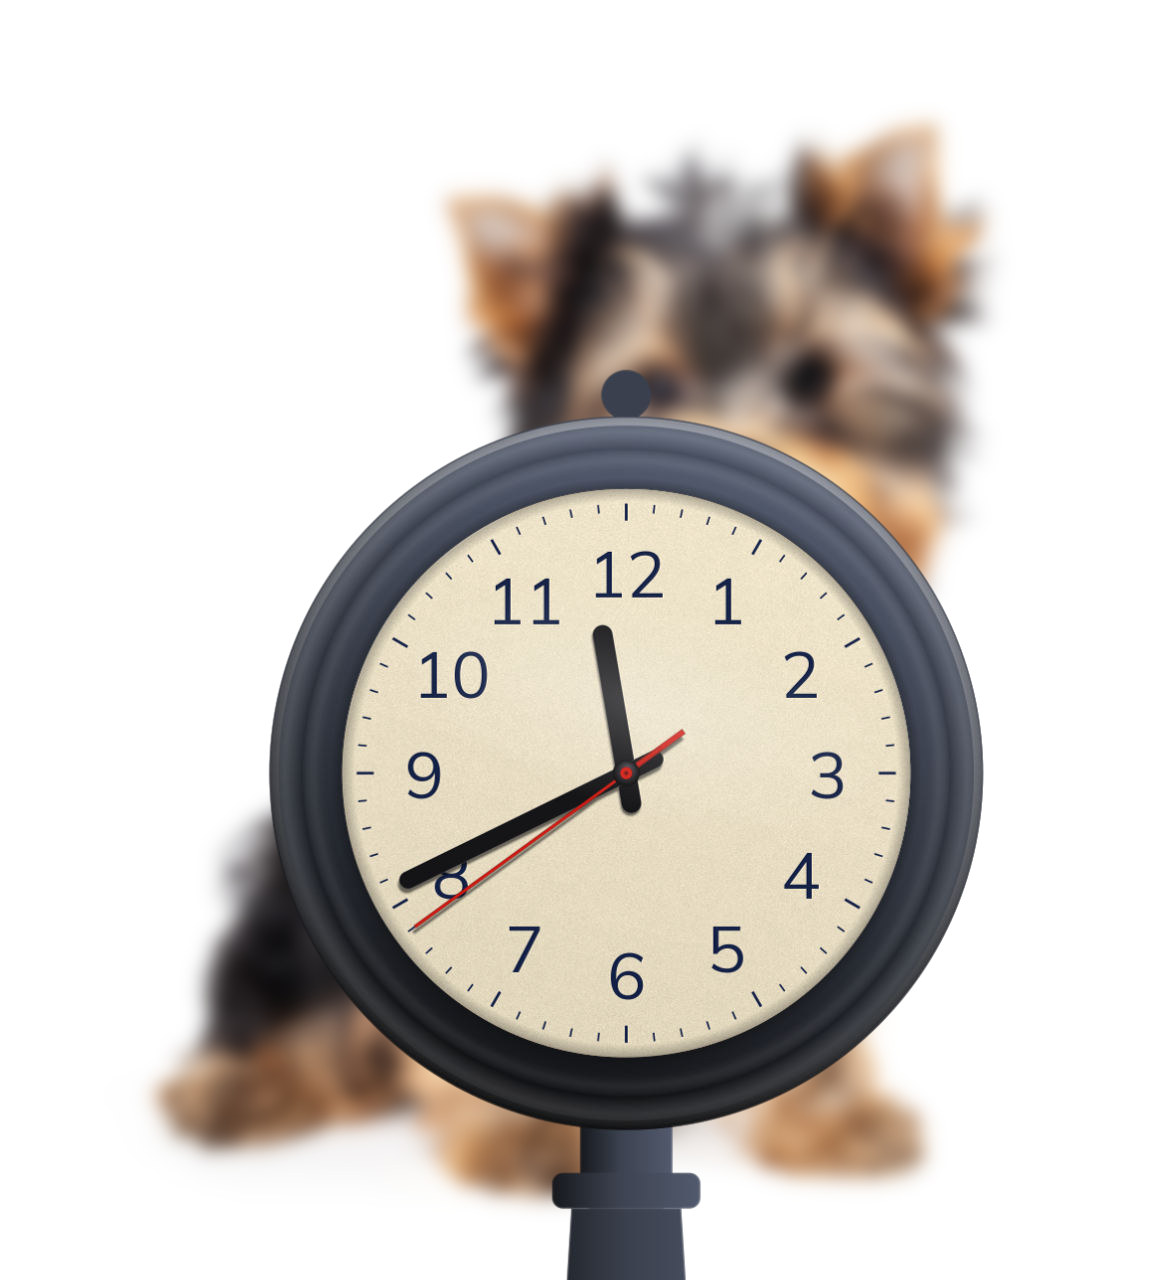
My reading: 11:40:39
